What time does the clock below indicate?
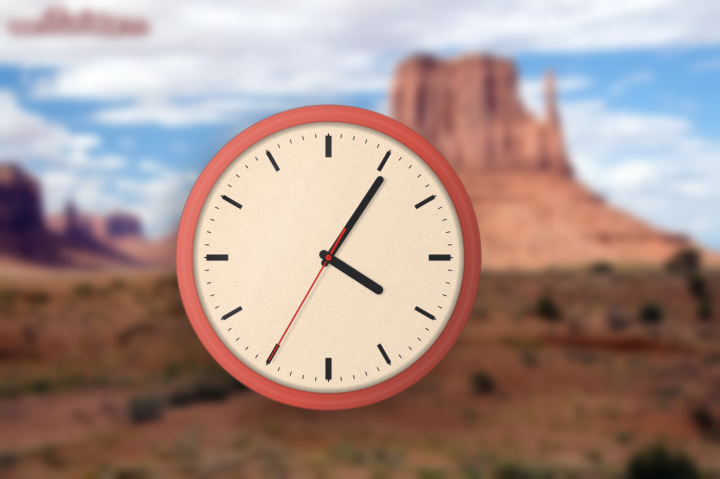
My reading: 4:05:35
